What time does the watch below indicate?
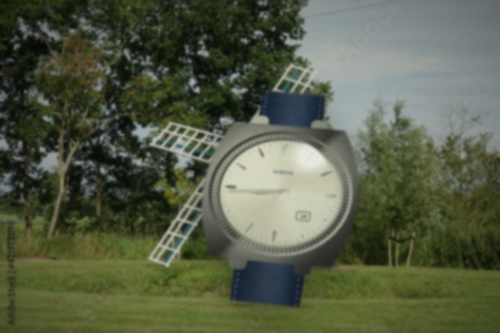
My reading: 8:44
